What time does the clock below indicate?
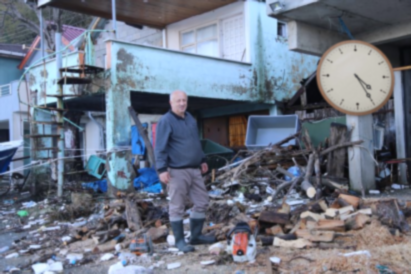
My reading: 4:25
